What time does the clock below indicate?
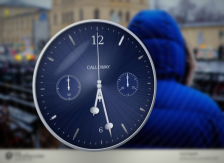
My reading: 6:28
